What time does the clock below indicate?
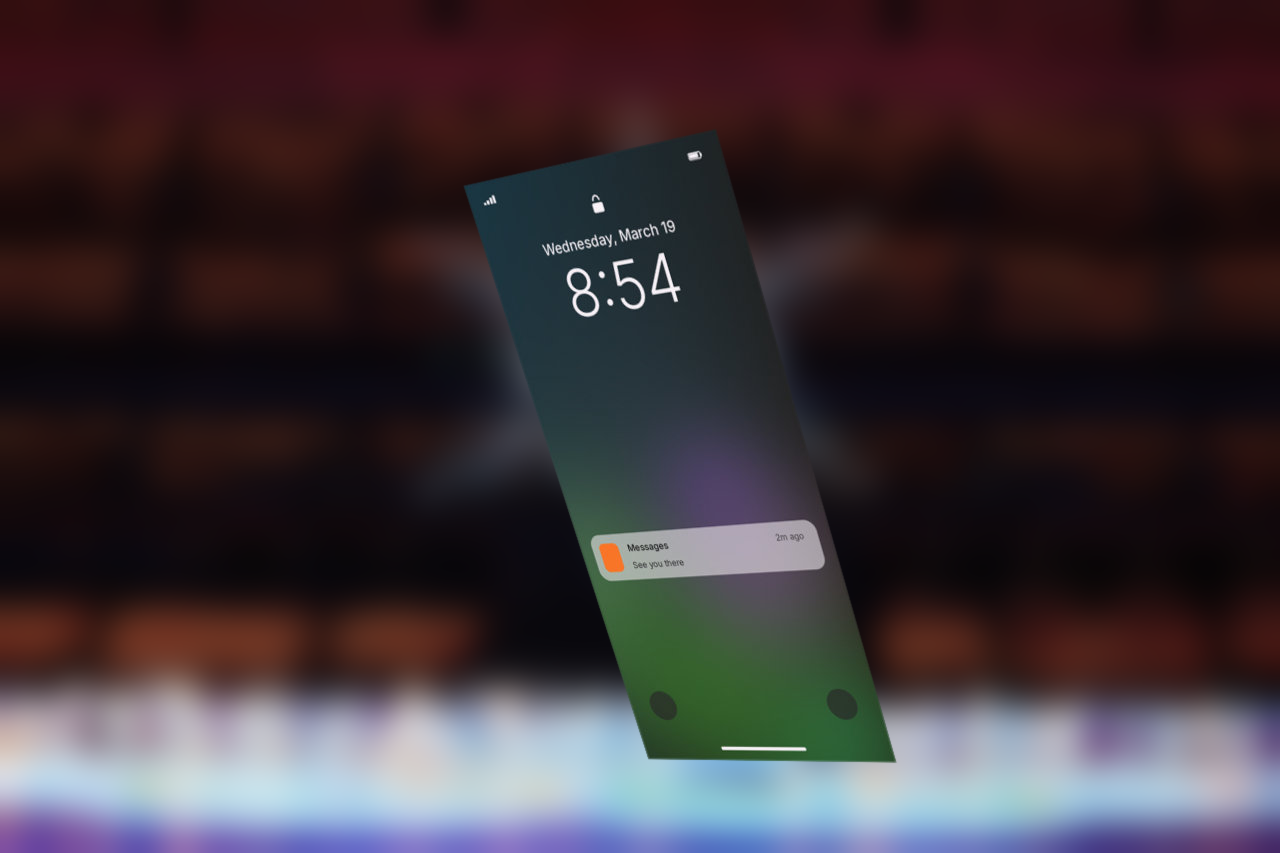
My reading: 8:54
